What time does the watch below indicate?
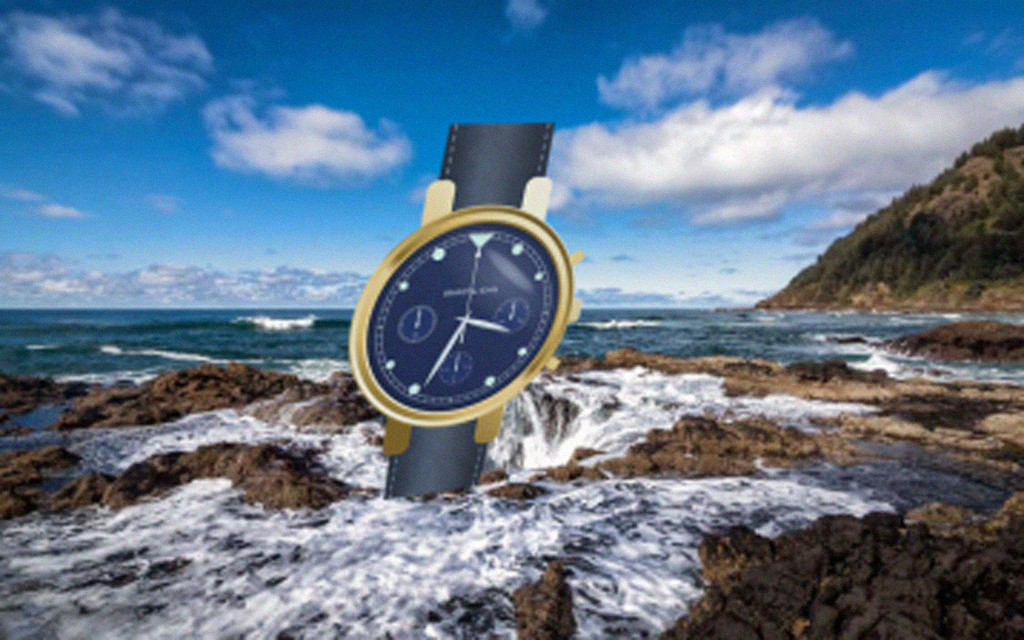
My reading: 3:34
